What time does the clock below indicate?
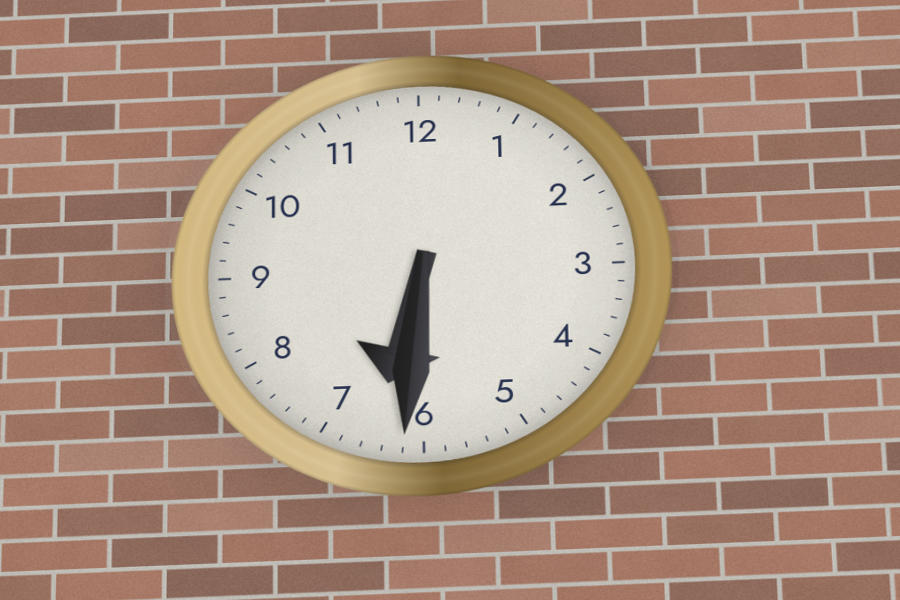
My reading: 6:31
